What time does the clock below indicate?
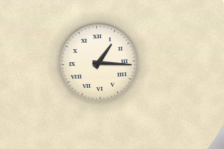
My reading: 1:16
